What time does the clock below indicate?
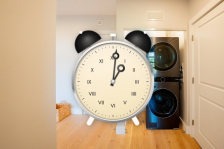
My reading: 1:01
